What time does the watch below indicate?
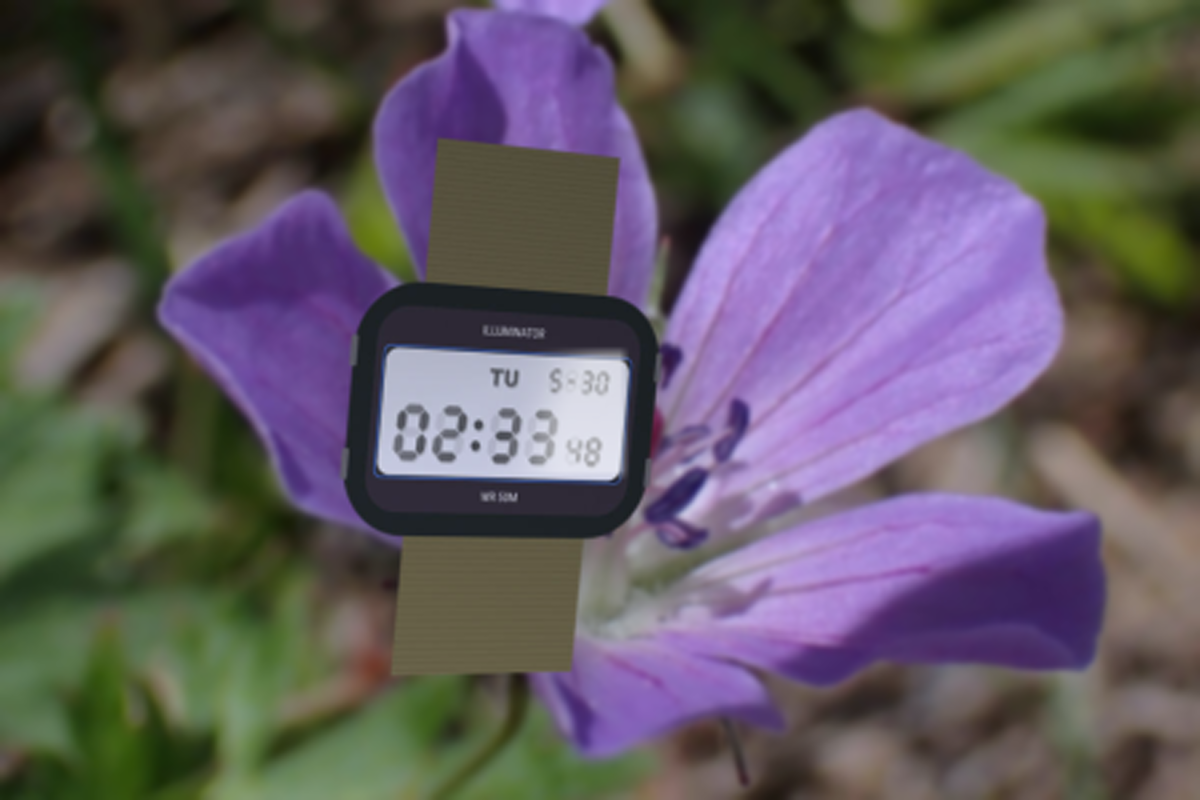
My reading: 2:33:48
